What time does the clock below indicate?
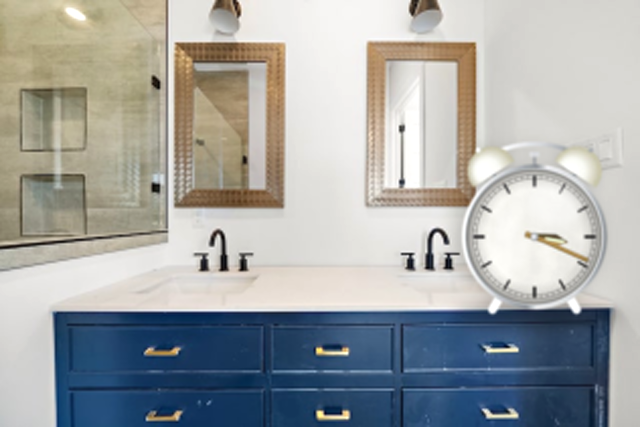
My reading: 3:19
